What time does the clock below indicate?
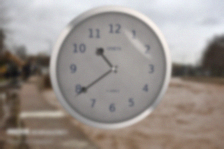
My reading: 10:39
